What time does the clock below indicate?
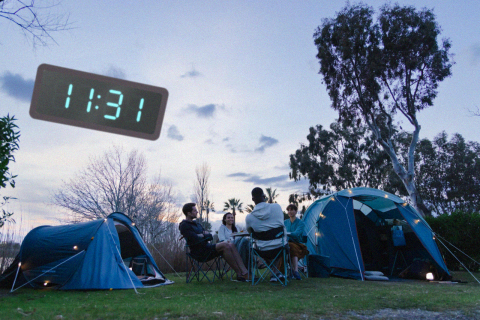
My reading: 11:31
